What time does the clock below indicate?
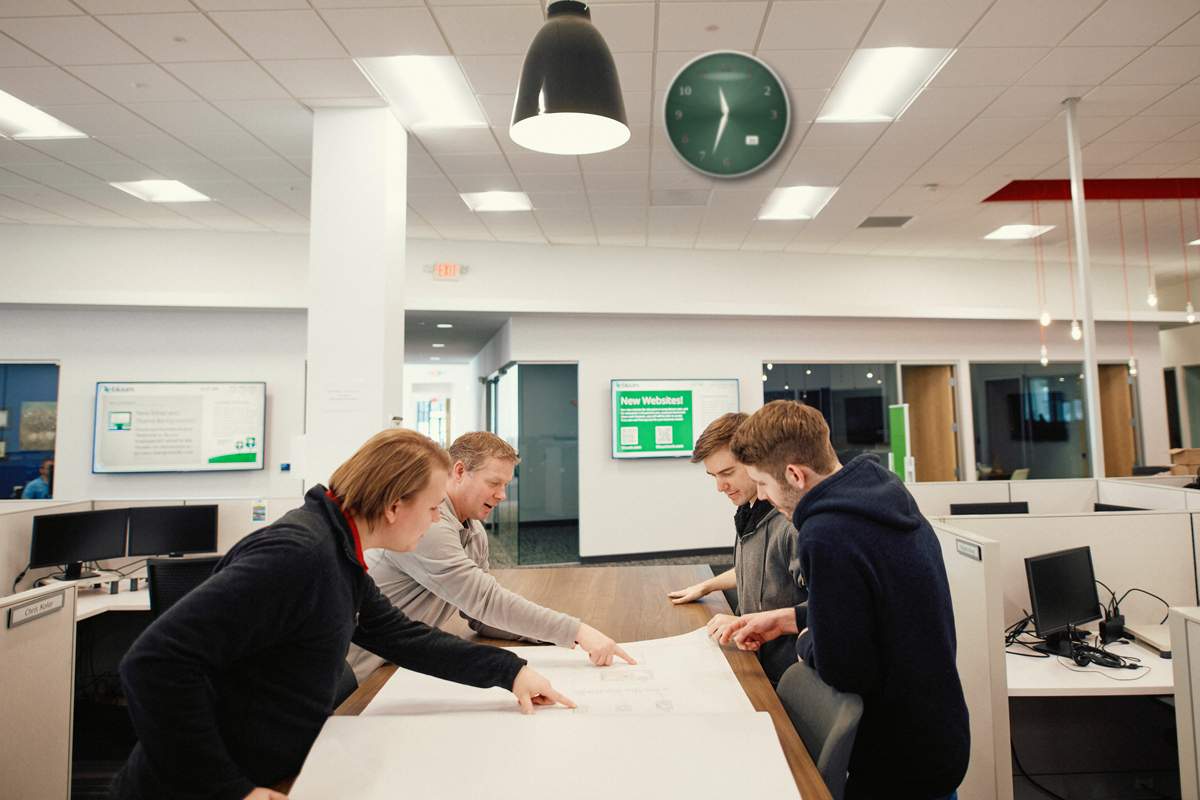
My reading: 11:33
